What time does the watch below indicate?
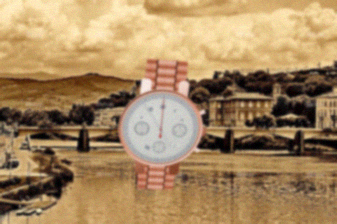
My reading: 4:54
